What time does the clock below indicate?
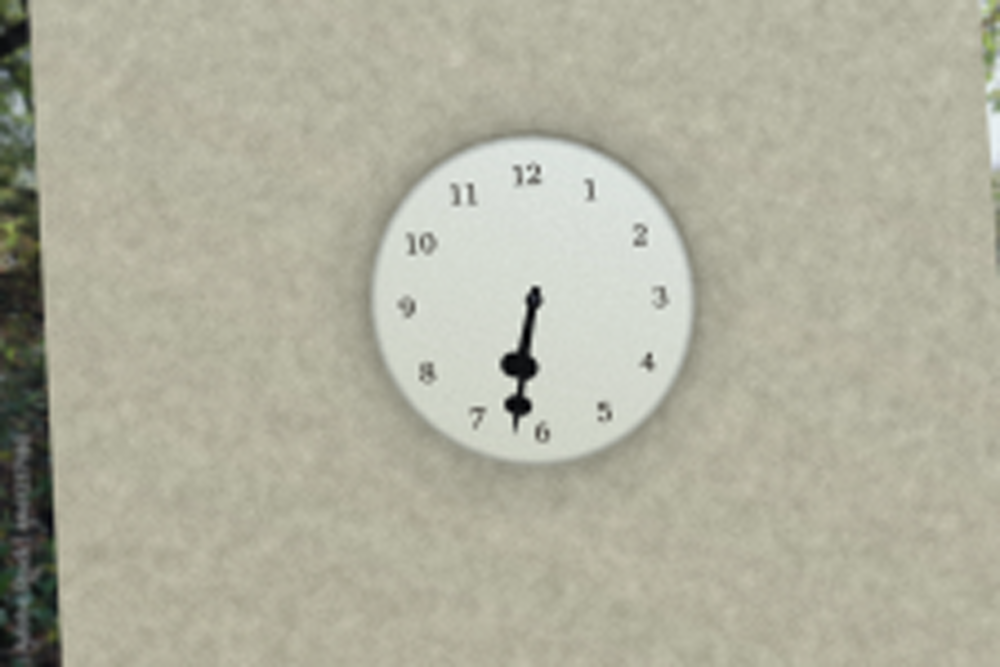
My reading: 6:32
